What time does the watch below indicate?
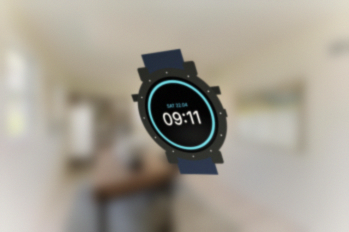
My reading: 9:11
